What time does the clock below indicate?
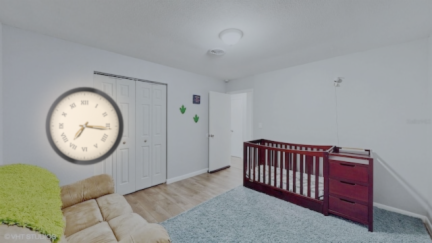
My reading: 7:16
